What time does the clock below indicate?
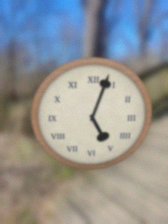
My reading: 5:03
